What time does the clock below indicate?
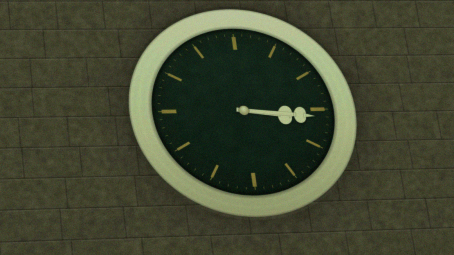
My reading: 3:16
